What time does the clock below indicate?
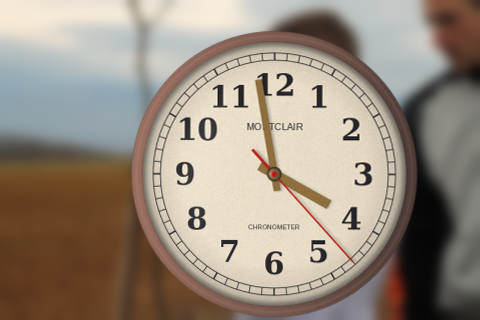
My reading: 3:58:23
